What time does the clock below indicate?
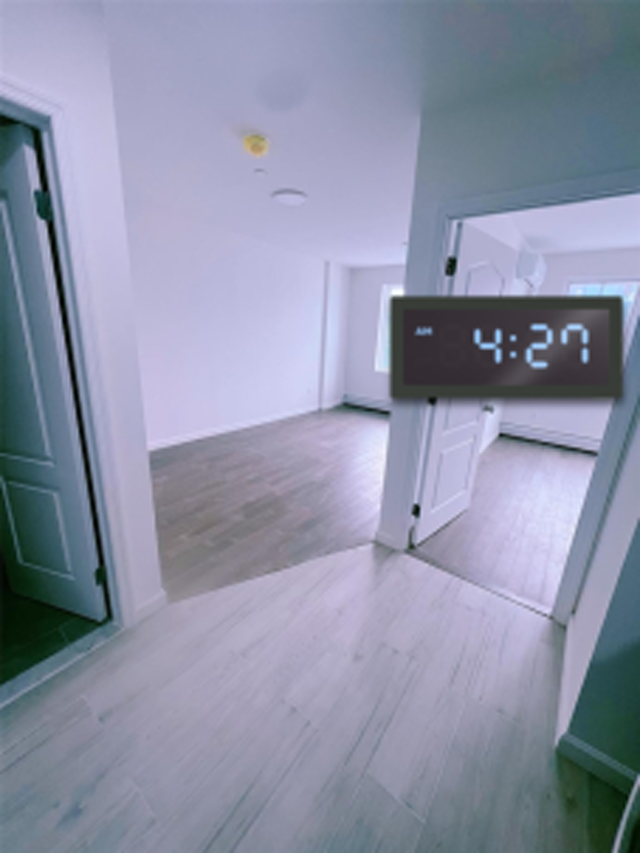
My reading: 4:27
